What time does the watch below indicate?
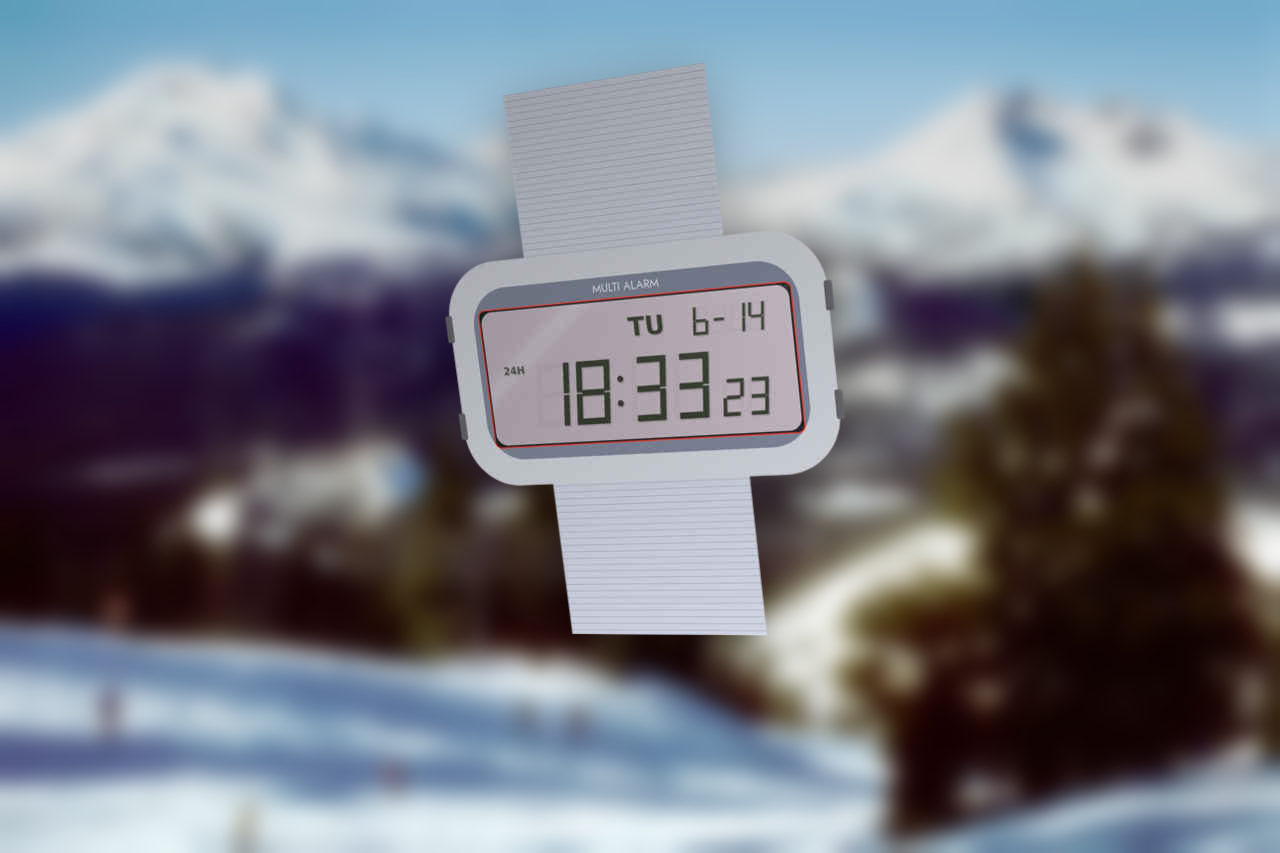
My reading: 18:33:23
